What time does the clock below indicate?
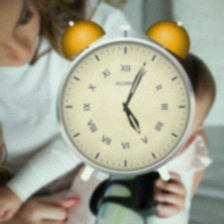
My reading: 5:04
